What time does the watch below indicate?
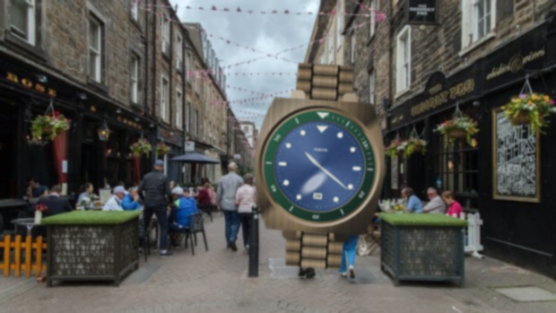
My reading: 10:21
